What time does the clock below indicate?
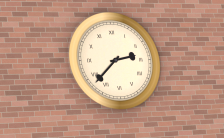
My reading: 2:38
